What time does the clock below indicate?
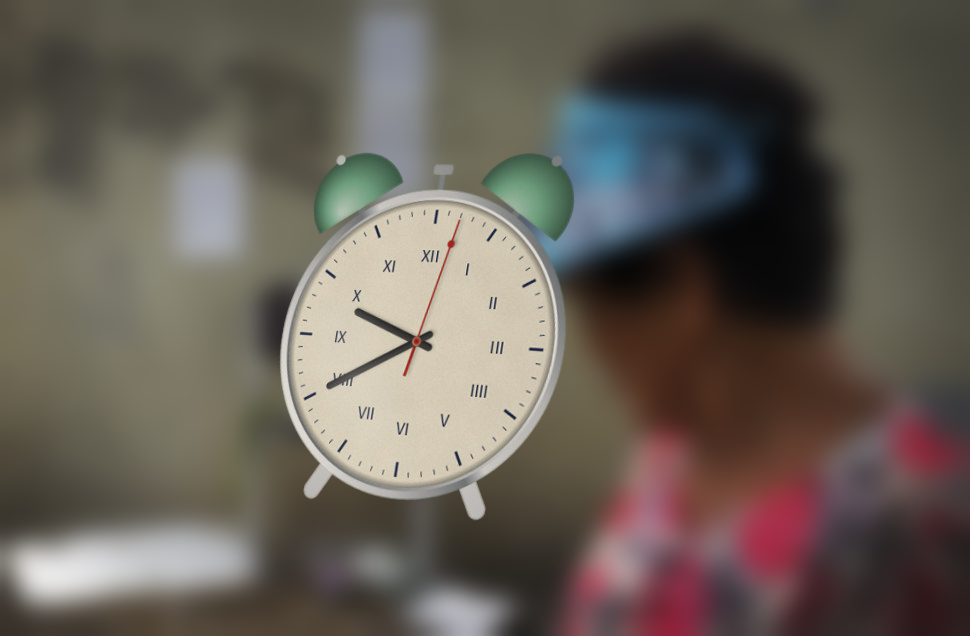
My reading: 9:40:02
